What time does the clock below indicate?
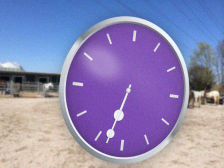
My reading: 6:33
